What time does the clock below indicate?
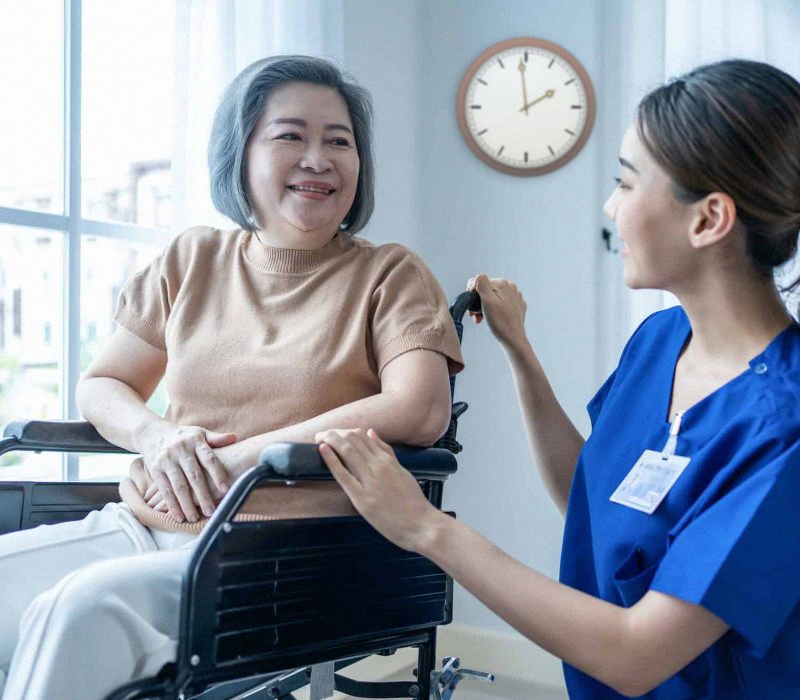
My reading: 1:59
